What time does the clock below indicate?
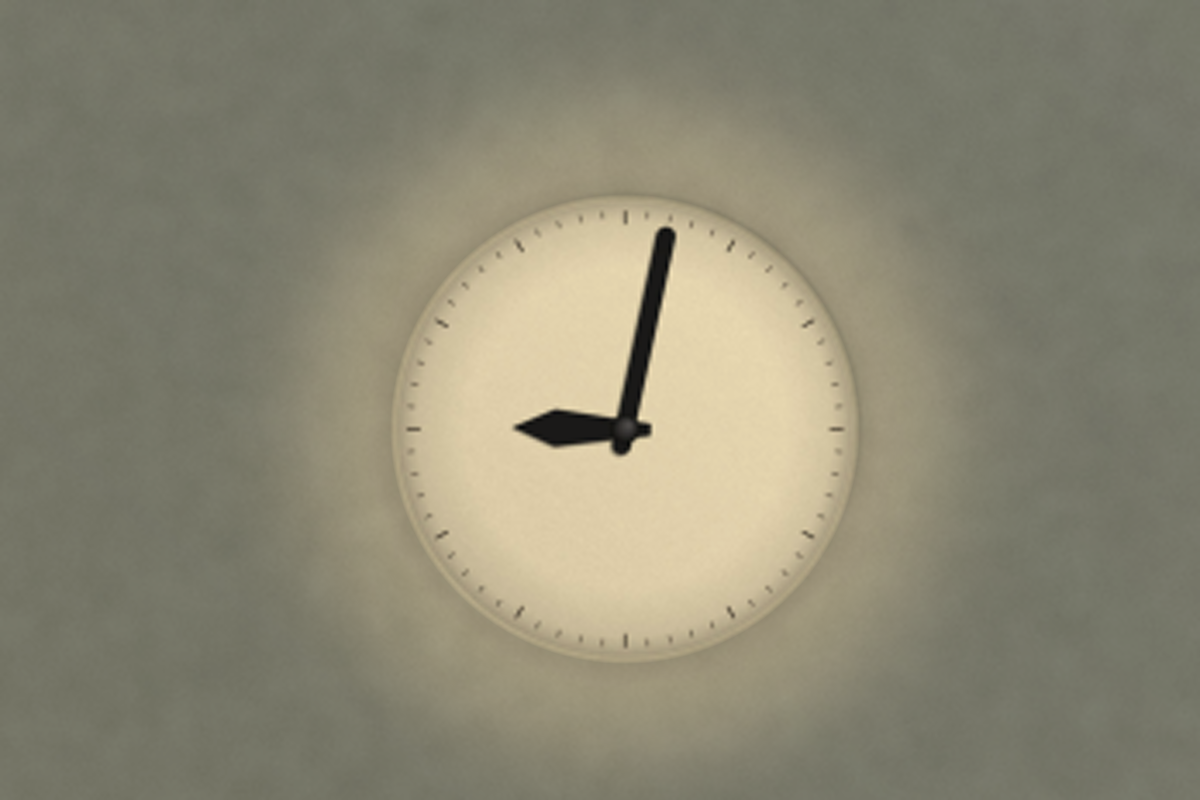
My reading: 9:02
